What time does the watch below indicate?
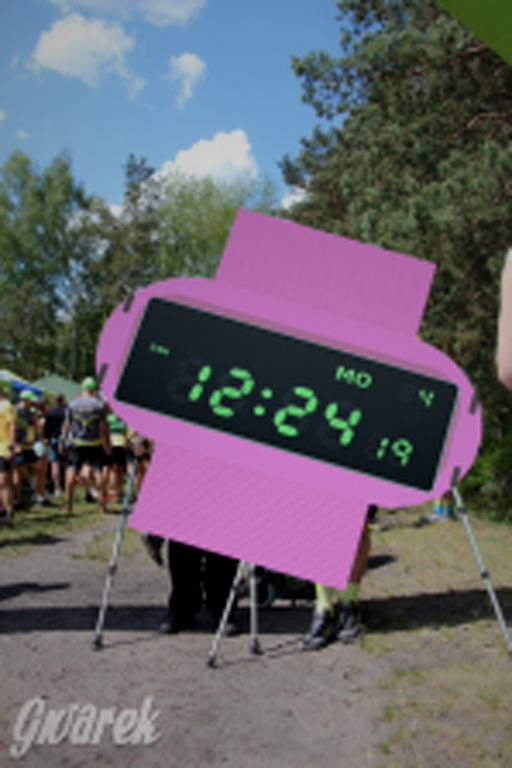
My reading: 12:24:19
